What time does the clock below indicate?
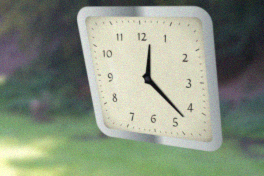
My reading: 12:23
